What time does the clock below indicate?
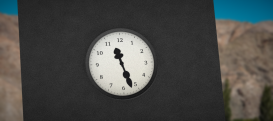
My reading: 11:27
